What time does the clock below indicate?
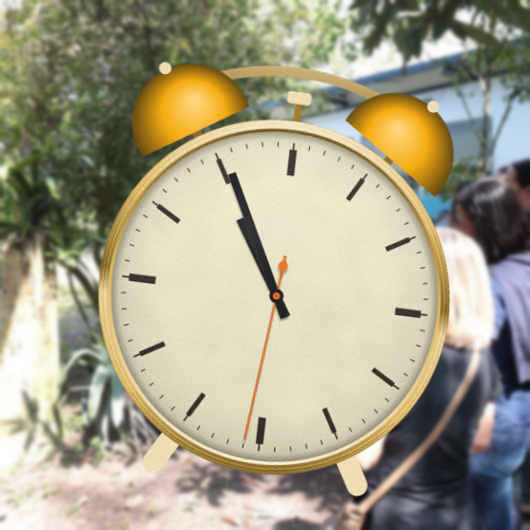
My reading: 10:55:31
